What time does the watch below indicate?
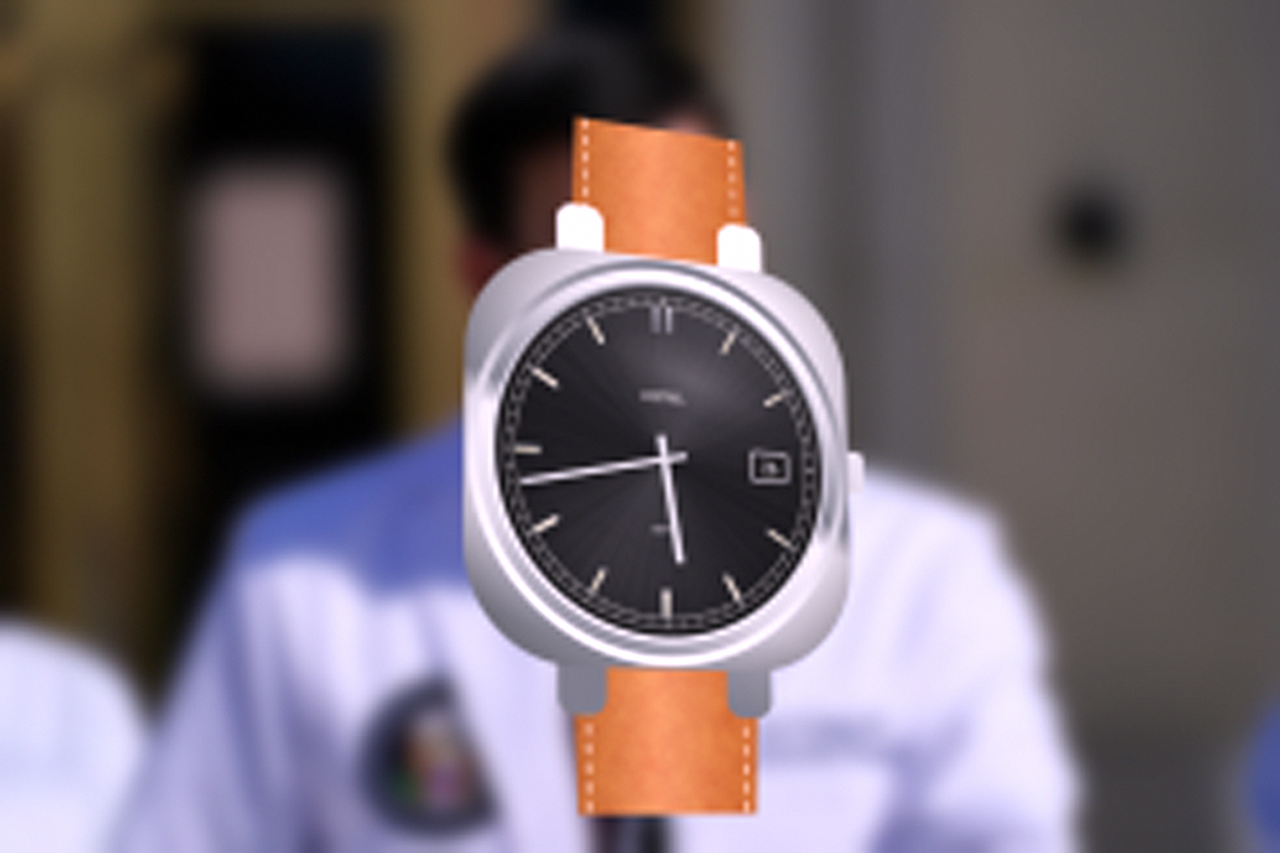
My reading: 5:43
